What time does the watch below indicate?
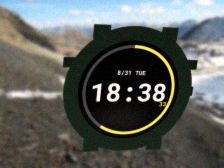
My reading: 18:38
